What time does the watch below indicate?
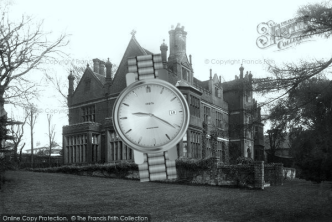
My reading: 9:21
